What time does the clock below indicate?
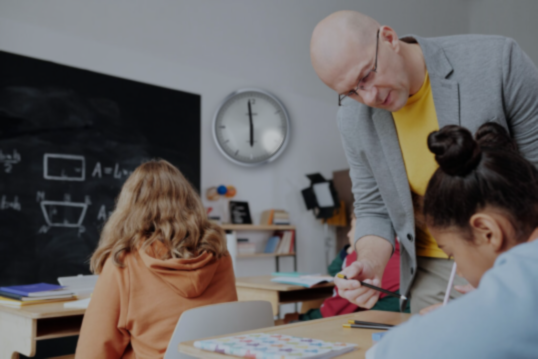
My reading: 5:59
